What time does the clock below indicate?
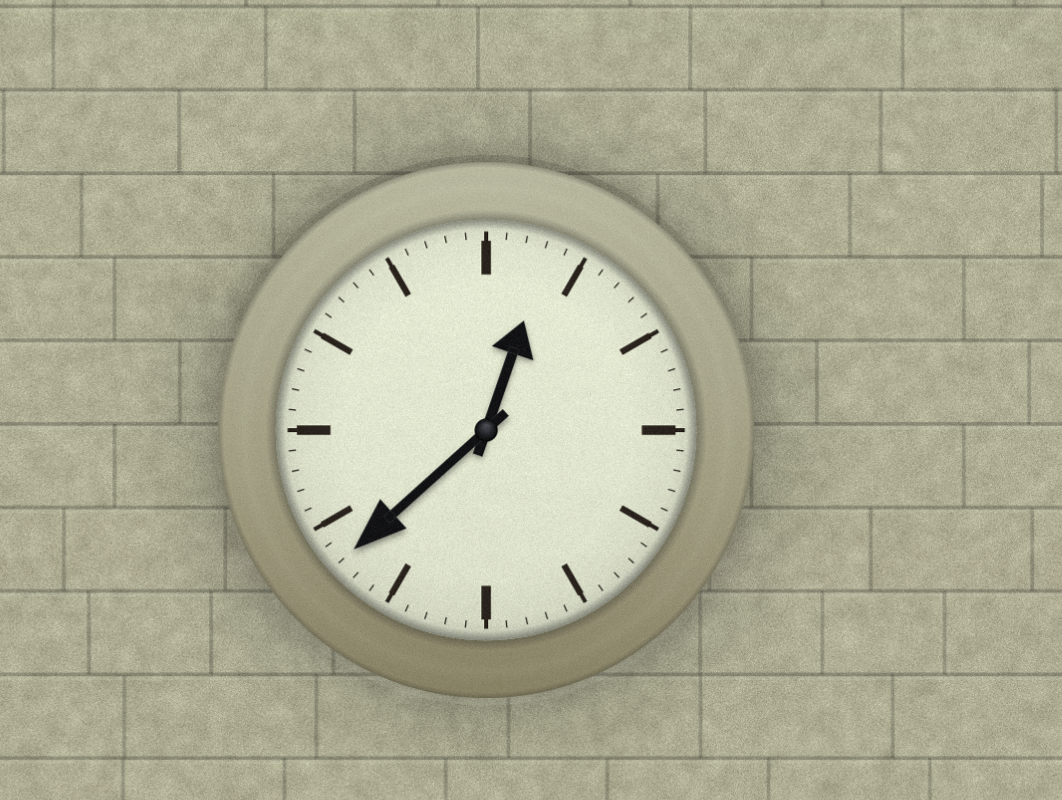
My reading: 12:38
